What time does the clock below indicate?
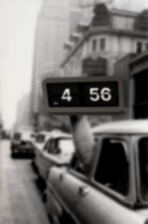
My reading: 4:56
